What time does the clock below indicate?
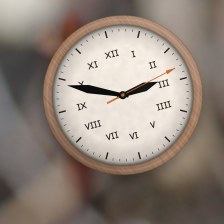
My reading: 2:49:13
